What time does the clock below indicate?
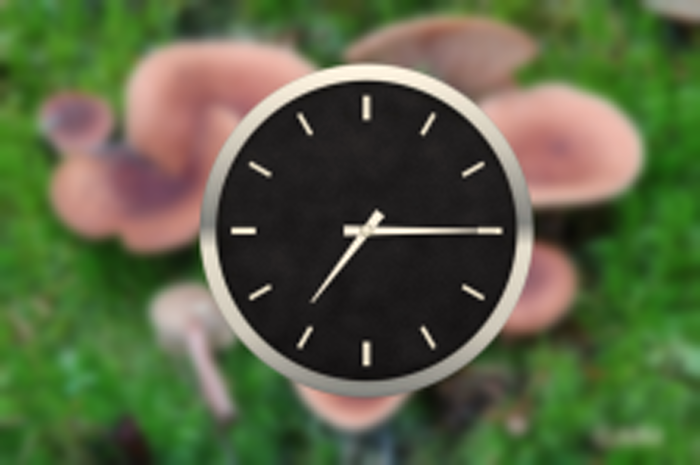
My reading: 7:15
